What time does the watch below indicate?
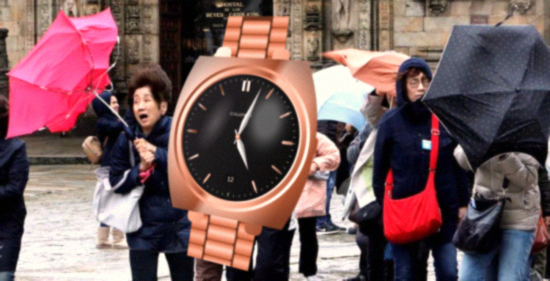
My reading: 5:03
